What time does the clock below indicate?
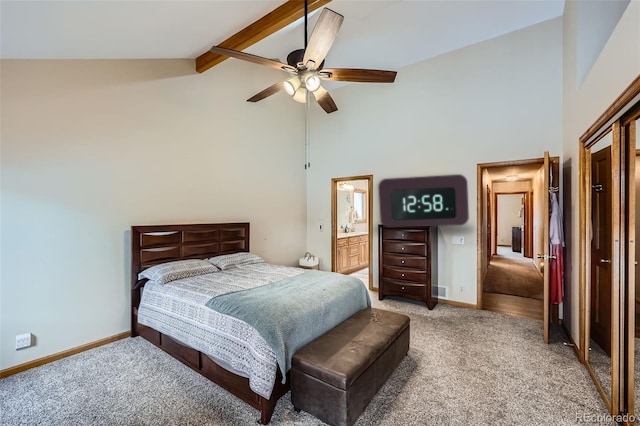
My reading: 12:58
